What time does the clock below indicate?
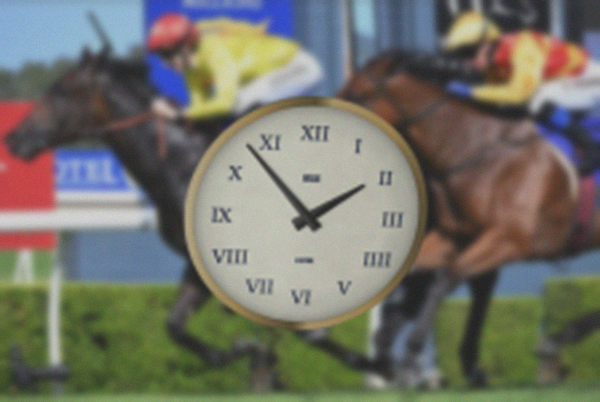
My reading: 1:53
